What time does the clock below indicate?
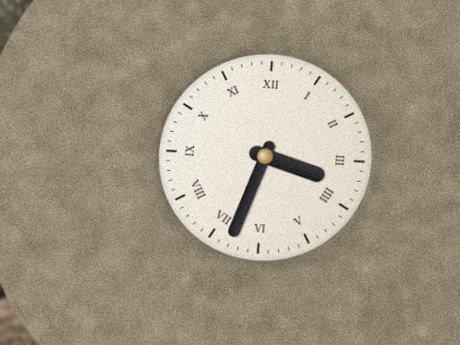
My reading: 3:33
